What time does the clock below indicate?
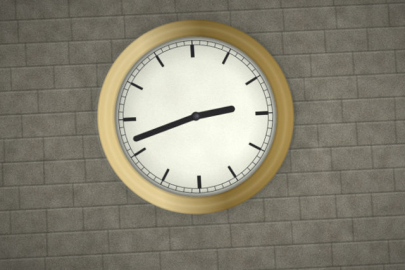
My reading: 2:42
